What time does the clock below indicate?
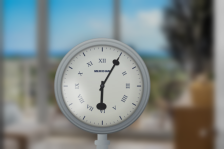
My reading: 6:05
